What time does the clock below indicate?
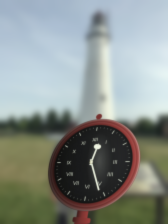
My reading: 12:26
